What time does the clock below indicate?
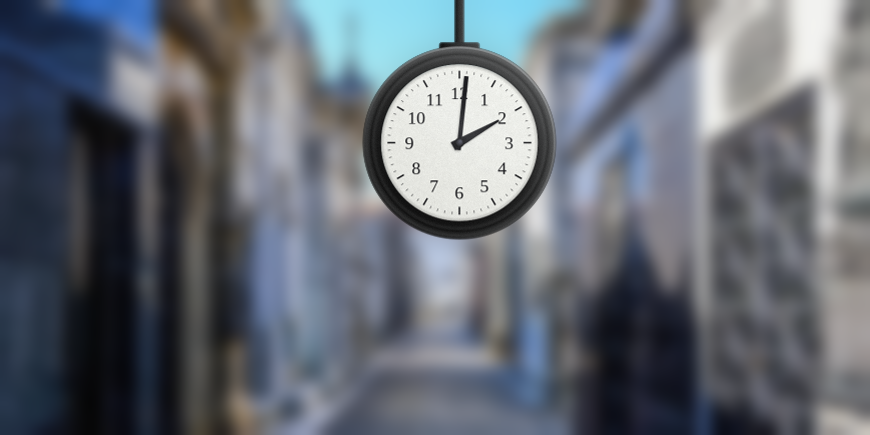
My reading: 2:01
